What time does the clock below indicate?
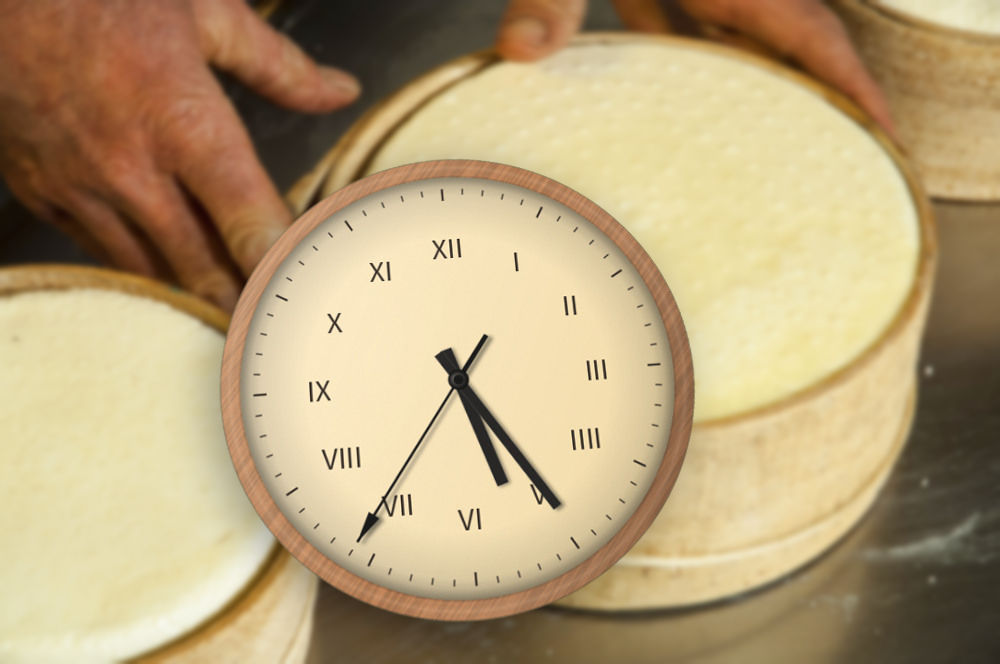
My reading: 5:24:36
